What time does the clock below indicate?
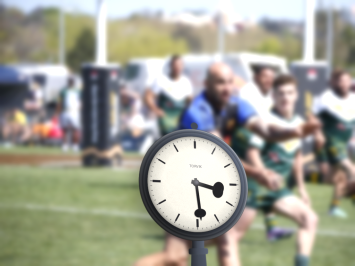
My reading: 3:29
